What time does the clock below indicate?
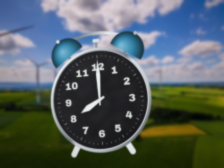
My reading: 8:00
